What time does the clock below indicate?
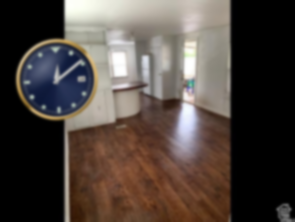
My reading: 12:09
